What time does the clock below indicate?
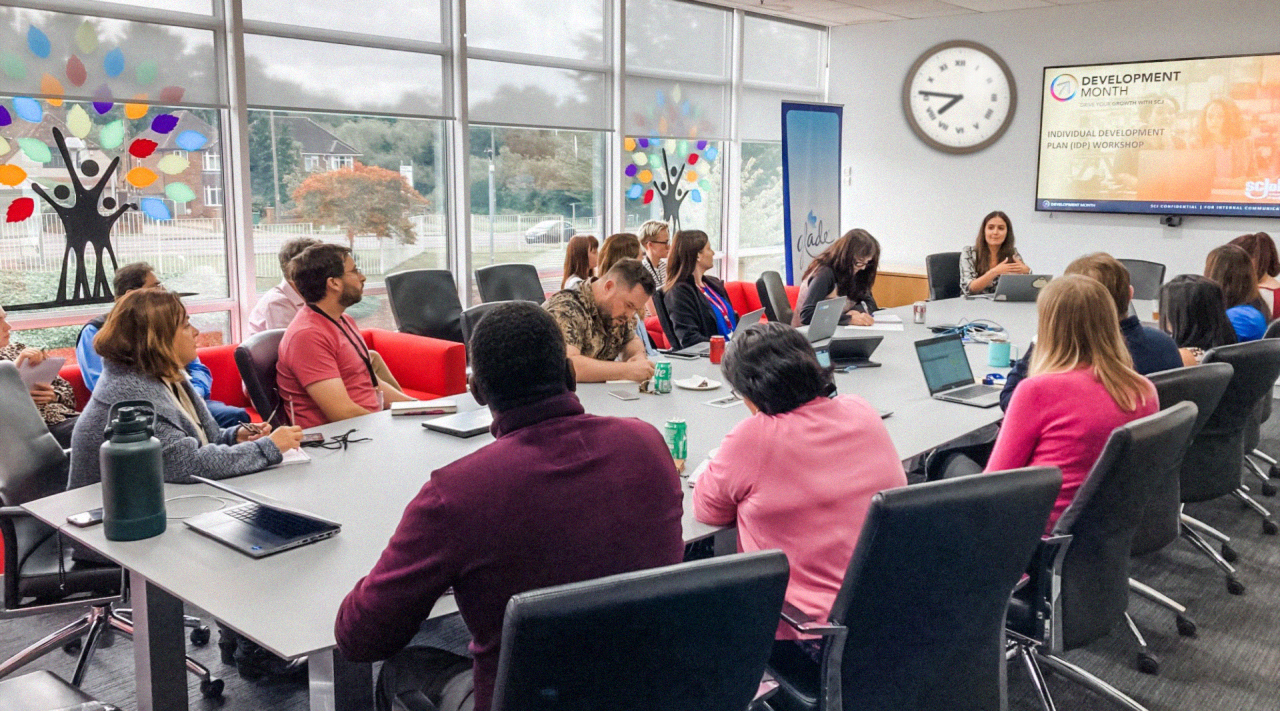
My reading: 7:46
